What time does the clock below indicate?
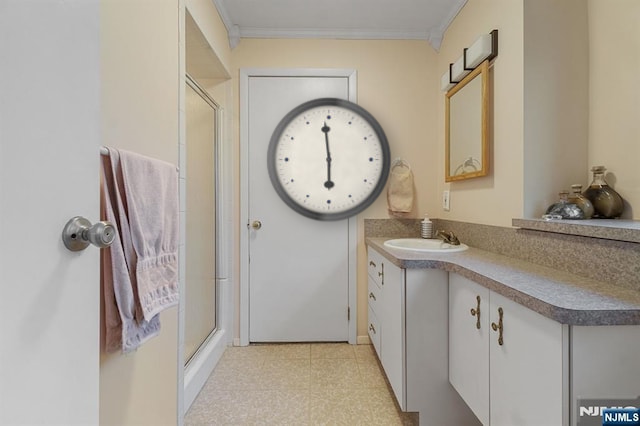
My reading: 5:59
